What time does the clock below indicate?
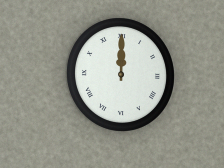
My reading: 12:00
